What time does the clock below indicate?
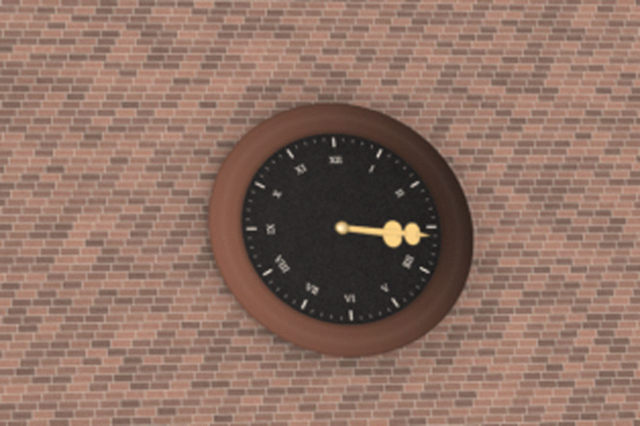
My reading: 3:16
